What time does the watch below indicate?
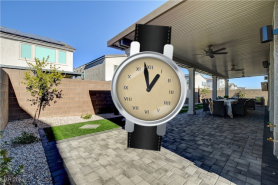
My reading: 12:58
